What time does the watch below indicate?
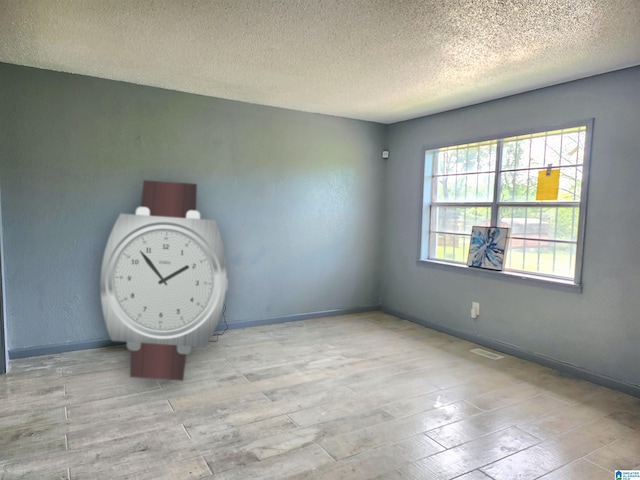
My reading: 1:53
